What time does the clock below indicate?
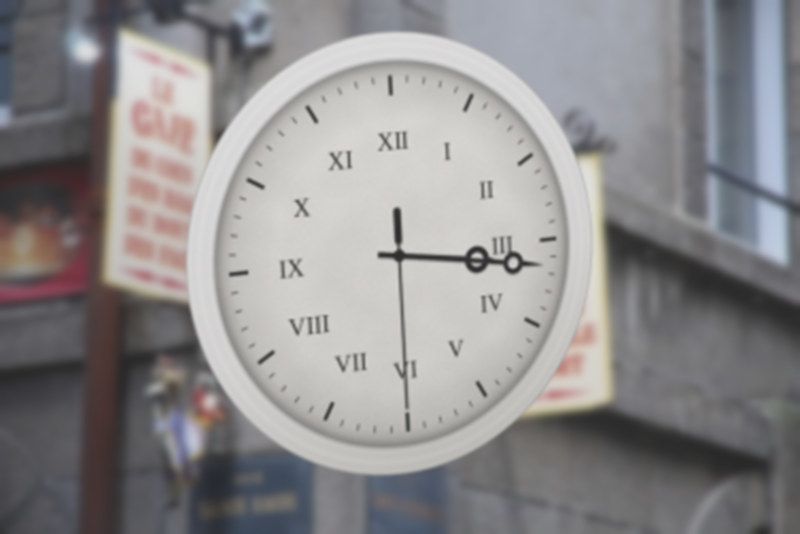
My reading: 3:16:30
